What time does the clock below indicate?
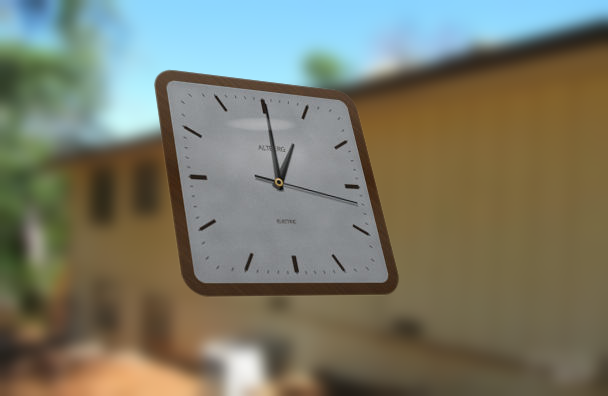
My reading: 1:00:17
